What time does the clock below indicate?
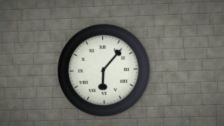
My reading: 6:07
